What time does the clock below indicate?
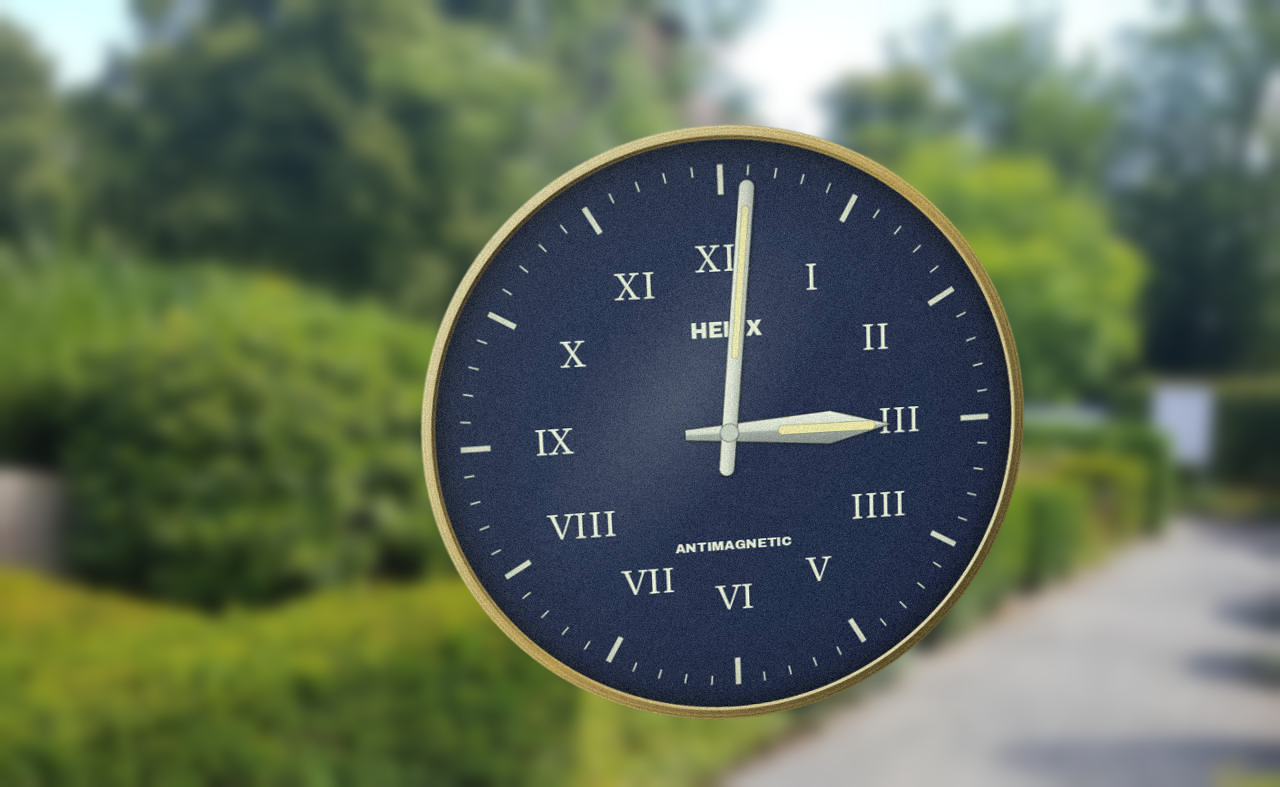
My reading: 3:01
